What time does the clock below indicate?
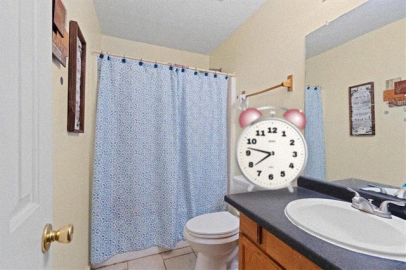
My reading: 7:47
